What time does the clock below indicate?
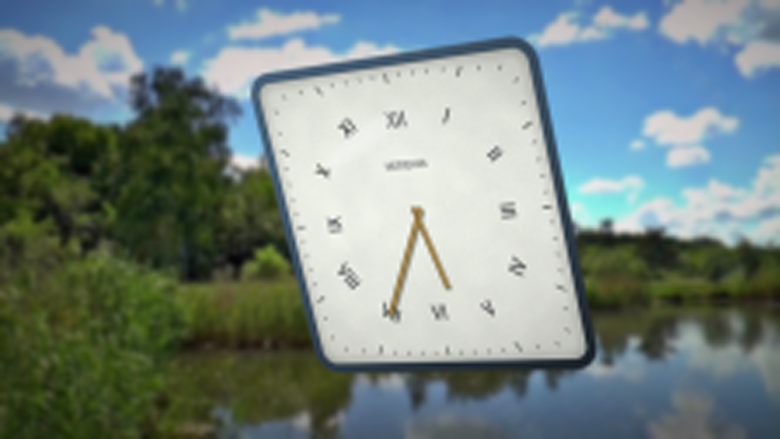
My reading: 5:35
